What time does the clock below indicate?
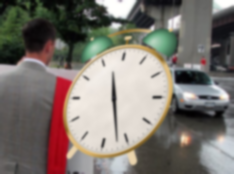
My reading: 11:27
